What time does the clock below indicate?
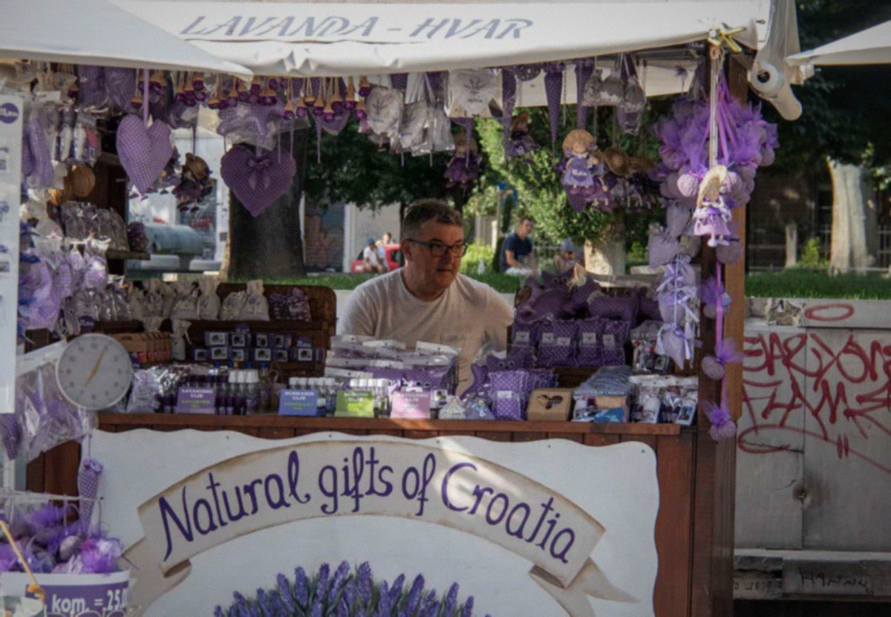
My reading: 7:04
